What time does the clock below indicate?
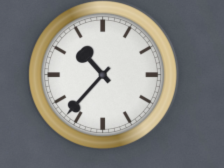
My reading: 10:37
